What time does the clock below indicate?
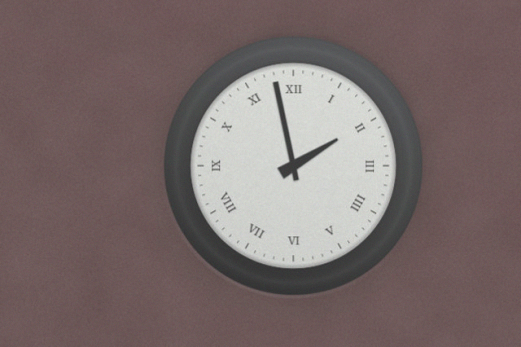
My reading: 1:58
